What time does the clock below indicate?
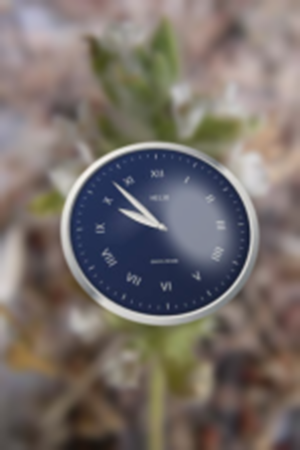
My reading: 9:53
